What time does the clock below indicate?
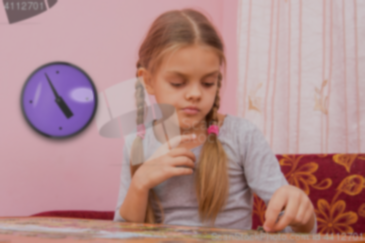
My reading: 4:56
